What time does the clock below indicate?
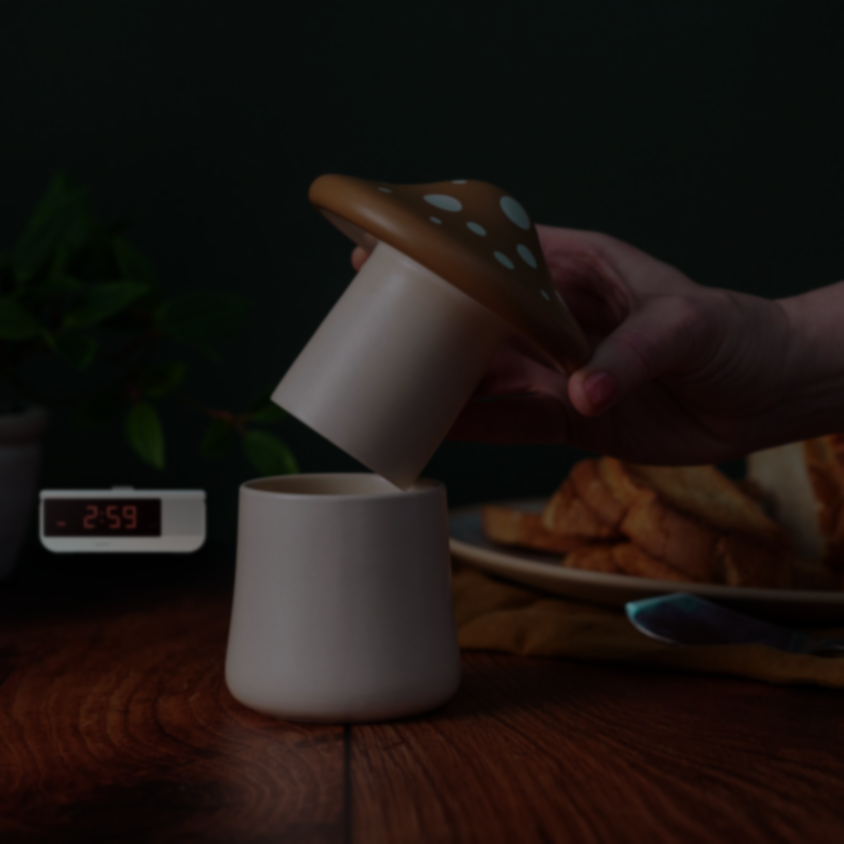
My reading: 2:59
